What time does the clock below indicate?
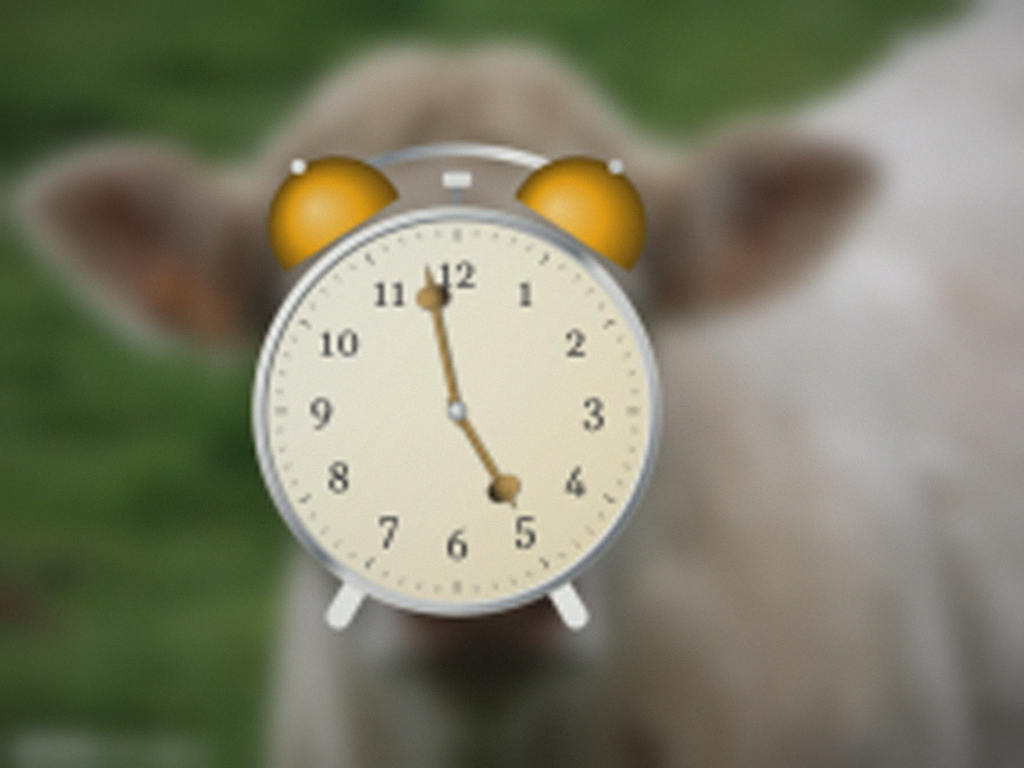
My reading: 4:58
